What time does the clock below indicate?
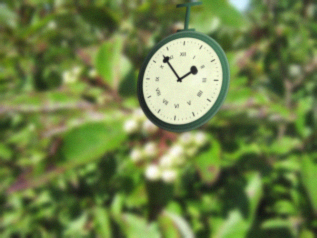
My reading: 1:53
